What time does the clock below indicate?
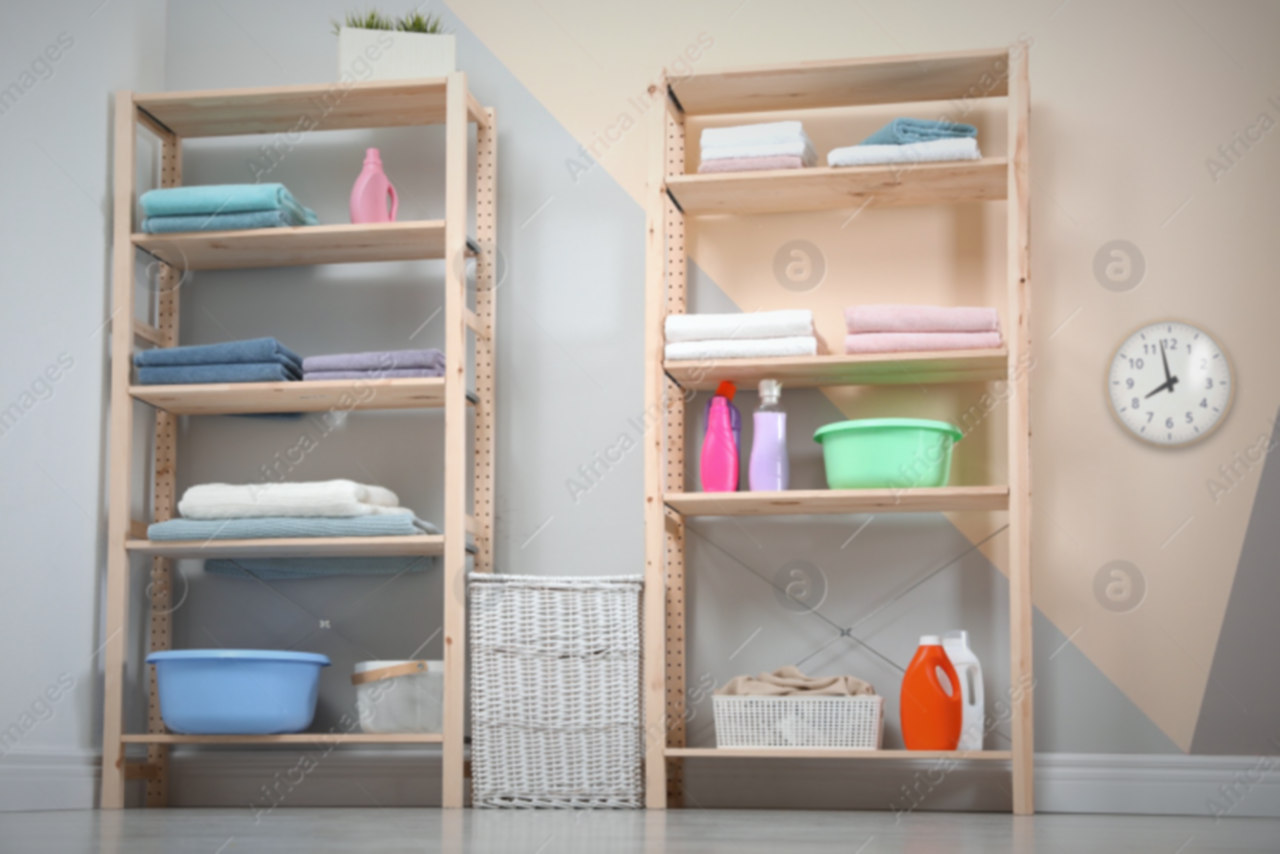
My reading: 7:58
